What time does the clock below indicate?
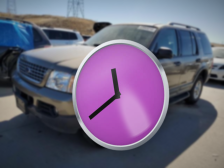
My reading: 11:39
